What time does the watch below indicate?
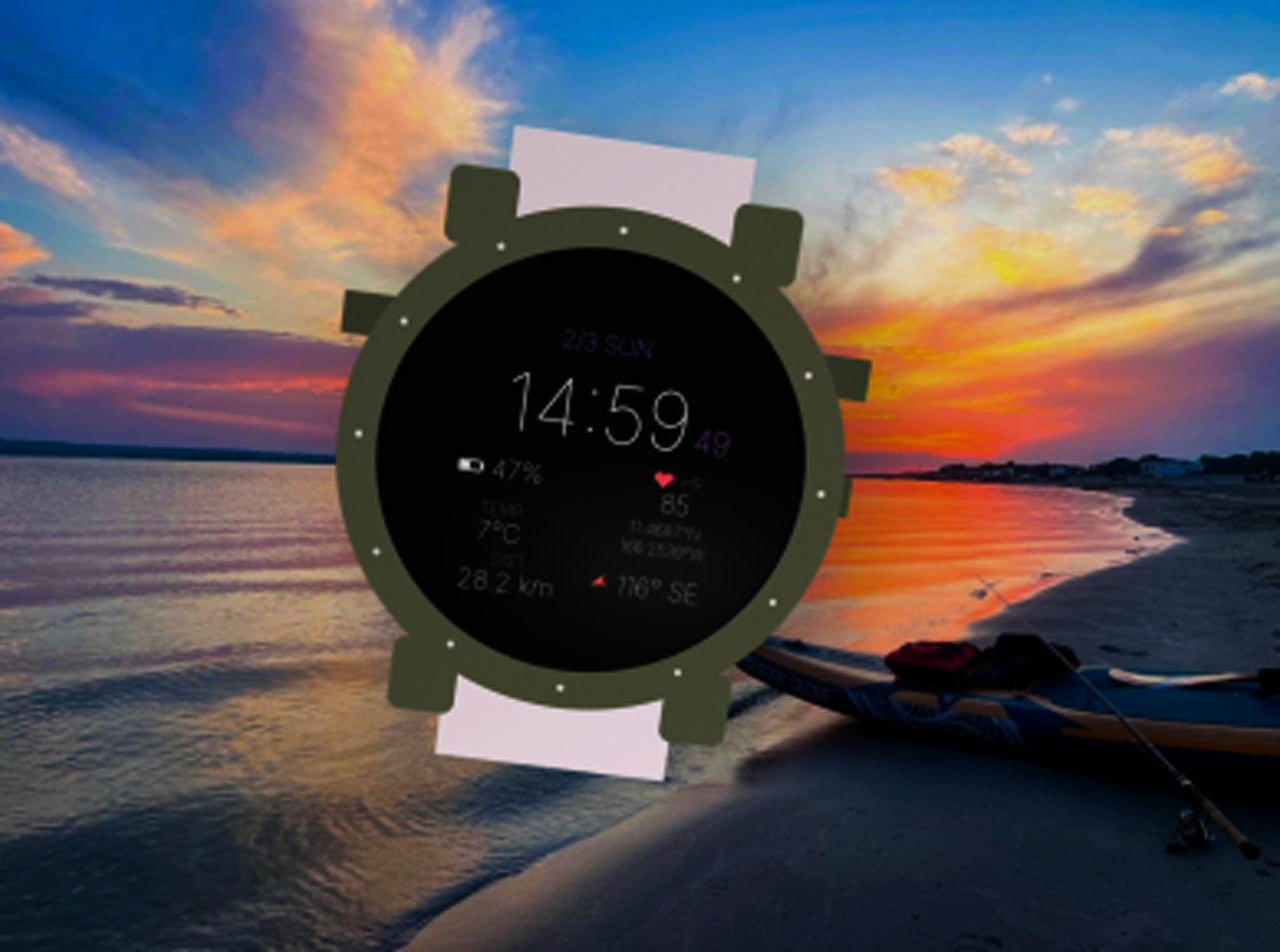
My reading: 14:59:49
